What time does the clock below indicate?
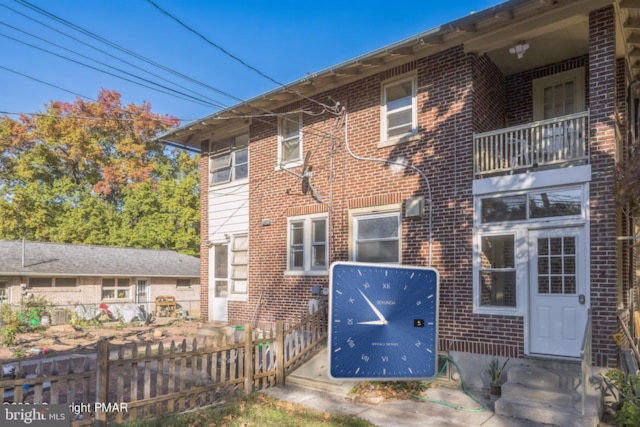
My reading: 8:53
